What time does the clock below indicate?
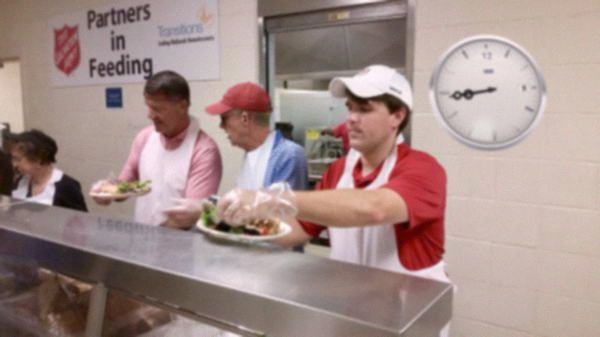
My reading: 8:44
